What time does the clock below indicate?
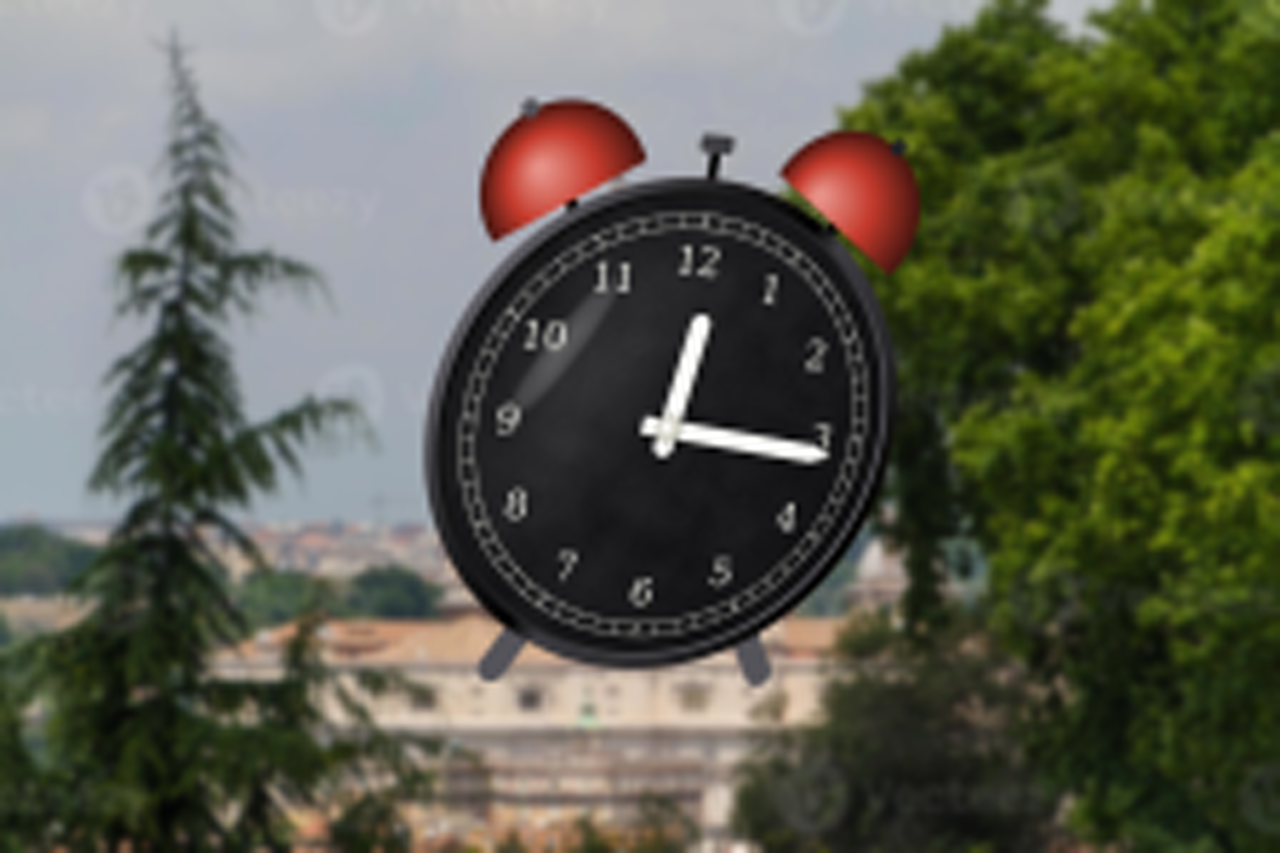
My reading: 12:16
